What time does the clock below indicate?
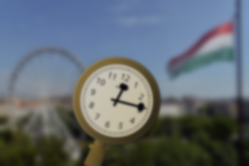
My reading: 12:14
